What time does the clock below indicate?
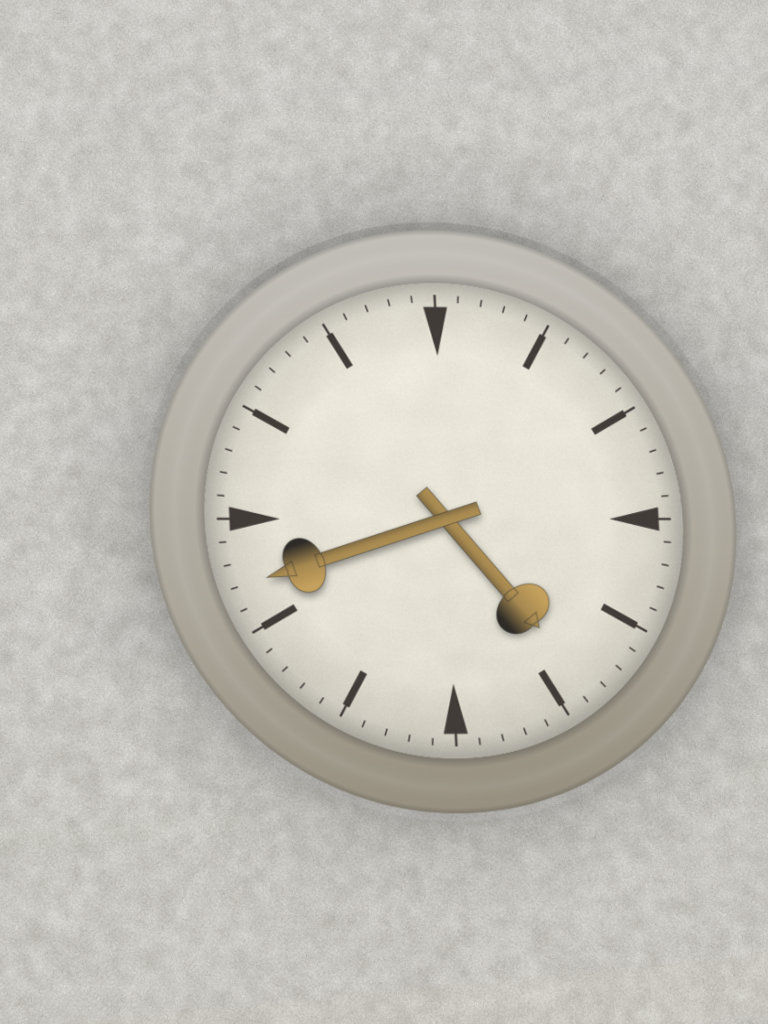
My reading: 4:42
